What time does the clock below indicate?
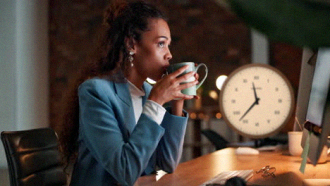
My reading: 11:37
